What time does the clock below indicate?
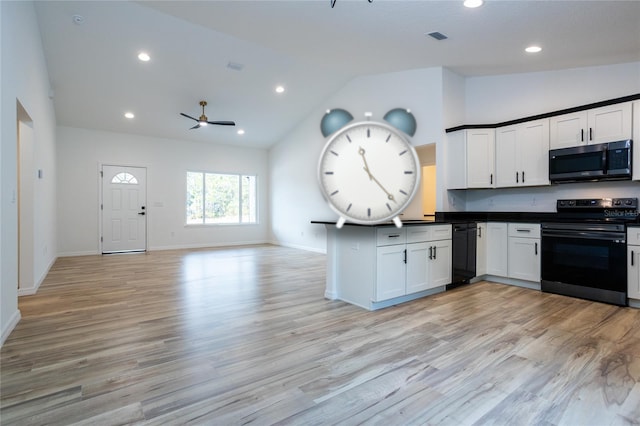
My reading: 11:23
